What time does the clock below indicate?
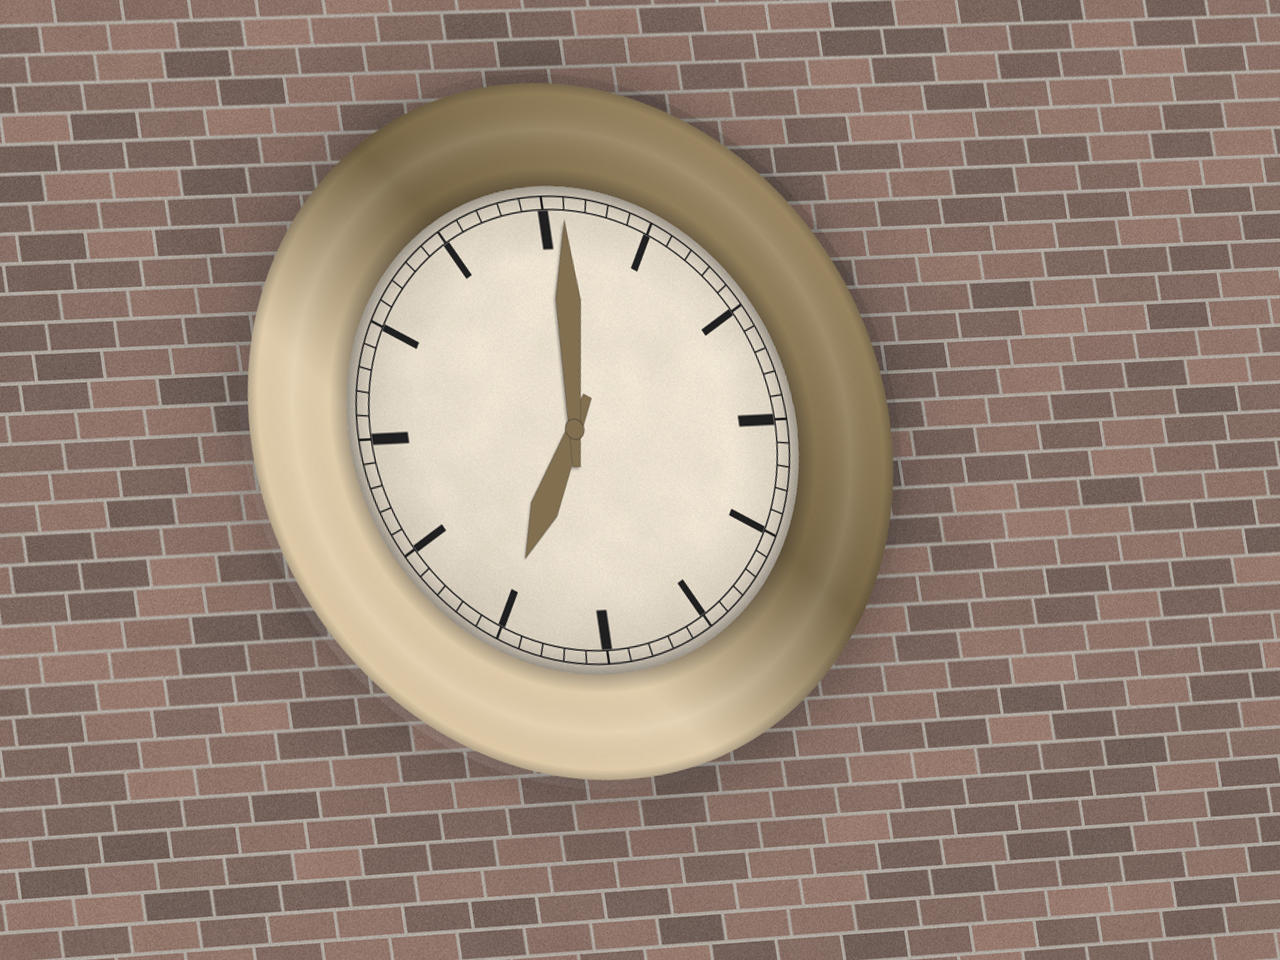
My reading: 7:01
